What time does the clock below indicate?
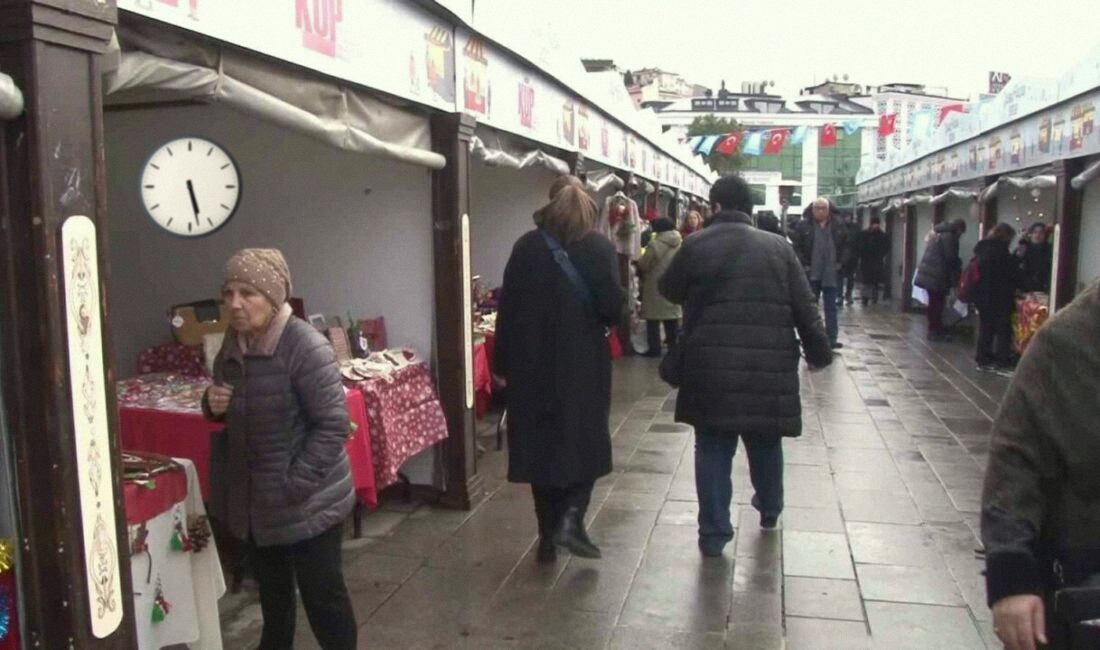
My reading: 5:28
